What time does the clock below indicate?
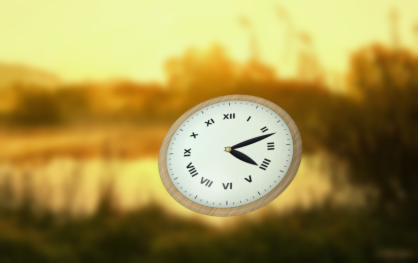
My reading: 4:12
